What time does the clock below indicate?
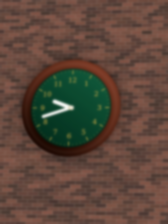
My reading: 9:42
